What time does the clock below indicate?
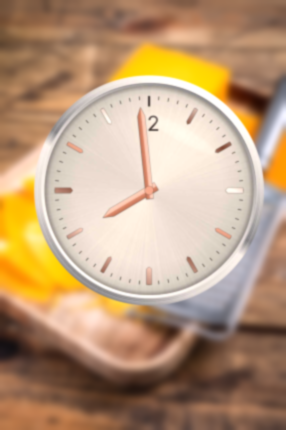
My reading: 7:59
